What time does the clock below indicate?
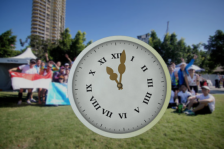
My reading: 11:02
